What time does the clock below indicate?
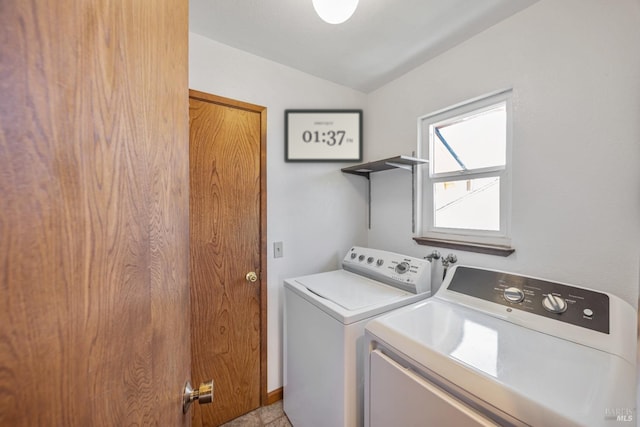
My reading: 1:37
